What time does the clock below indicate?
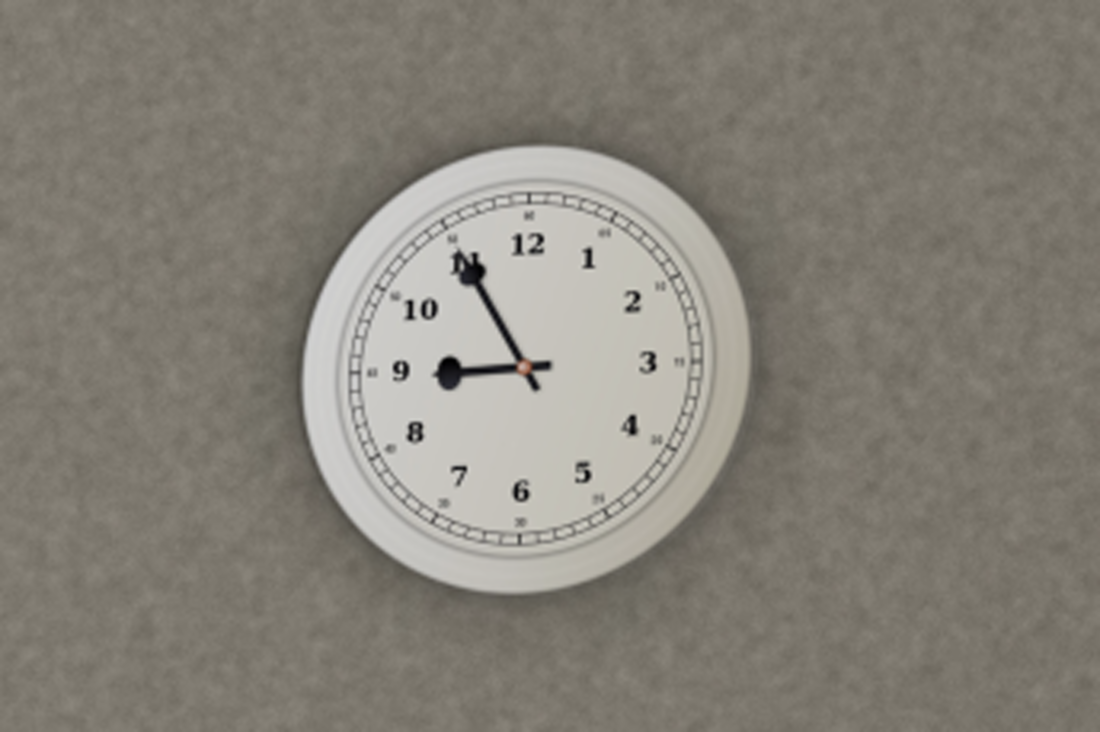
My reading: 8:55
